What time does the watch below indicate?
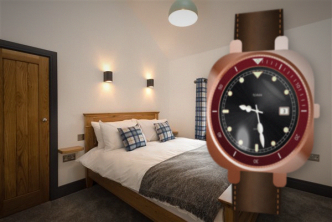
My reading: 9:28
